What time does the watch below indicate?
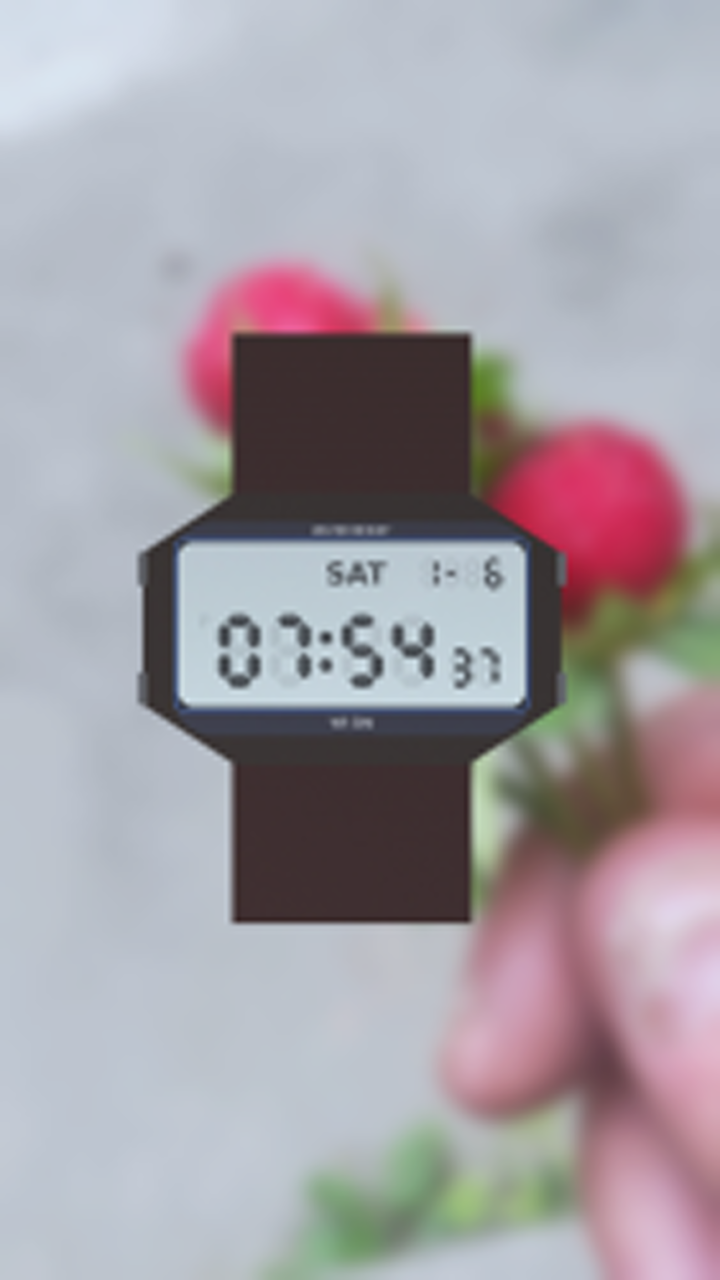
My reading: 7:54:37
